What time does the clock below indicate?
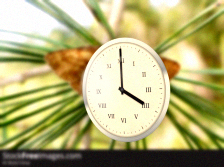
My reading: 4:00
